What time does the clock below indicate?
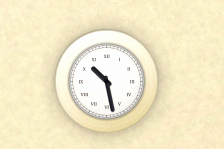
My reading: 10:28
